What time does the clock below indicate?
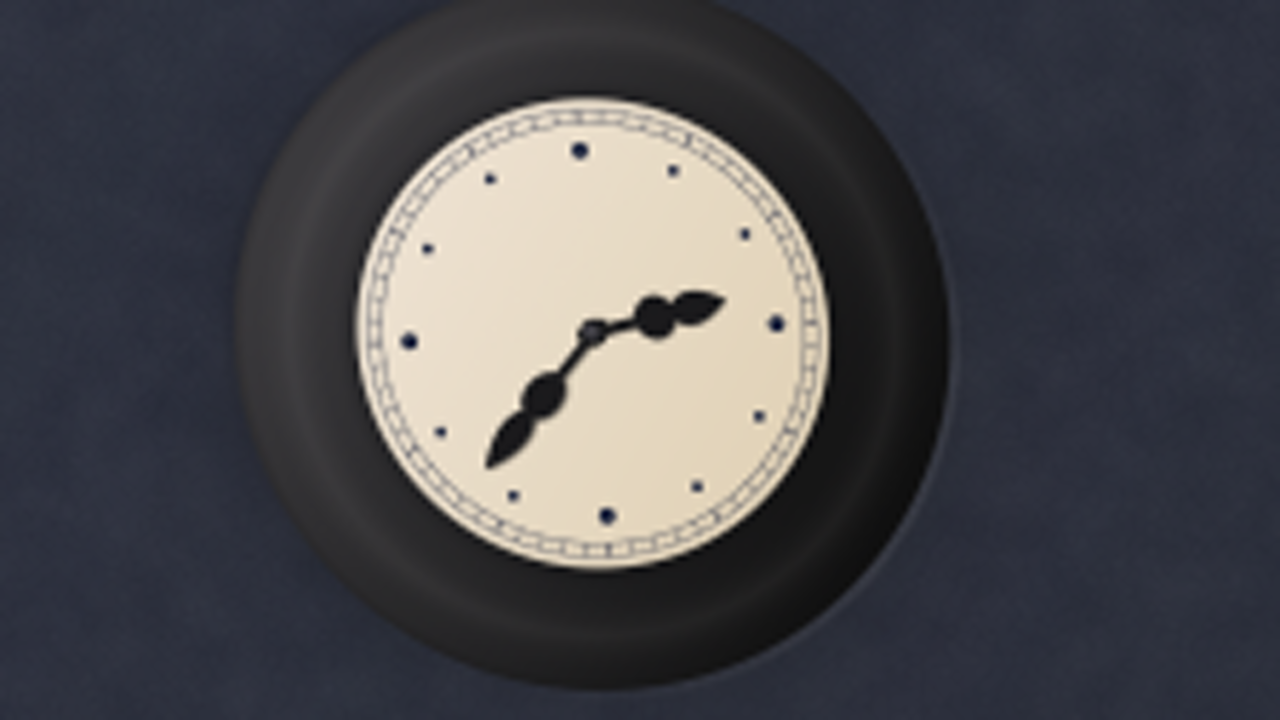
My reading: 2:37
